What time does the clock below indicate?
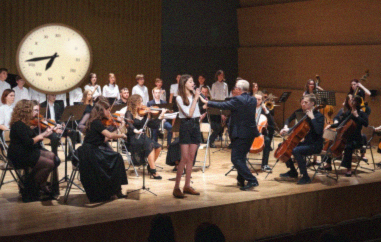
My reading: 6:42
